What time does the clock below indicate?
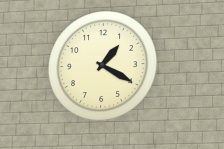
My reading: 1:20
